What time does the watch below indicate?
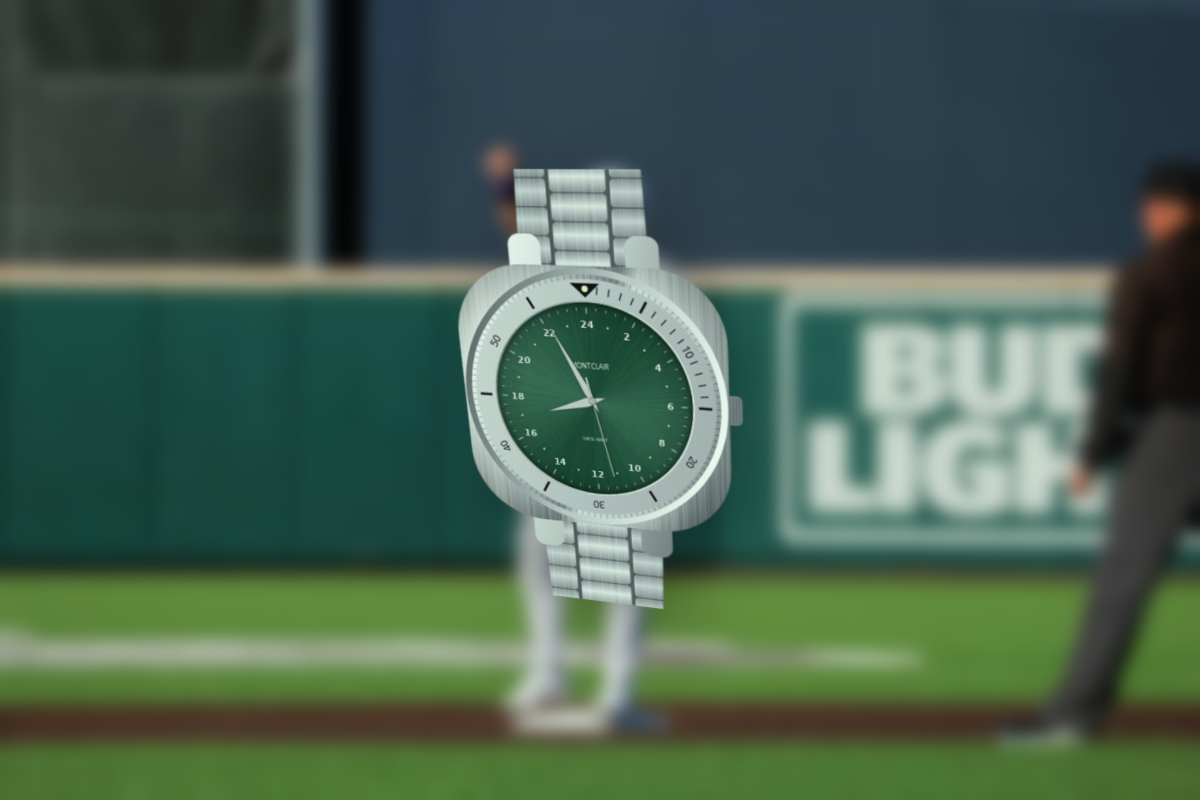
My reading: 16:55:28
